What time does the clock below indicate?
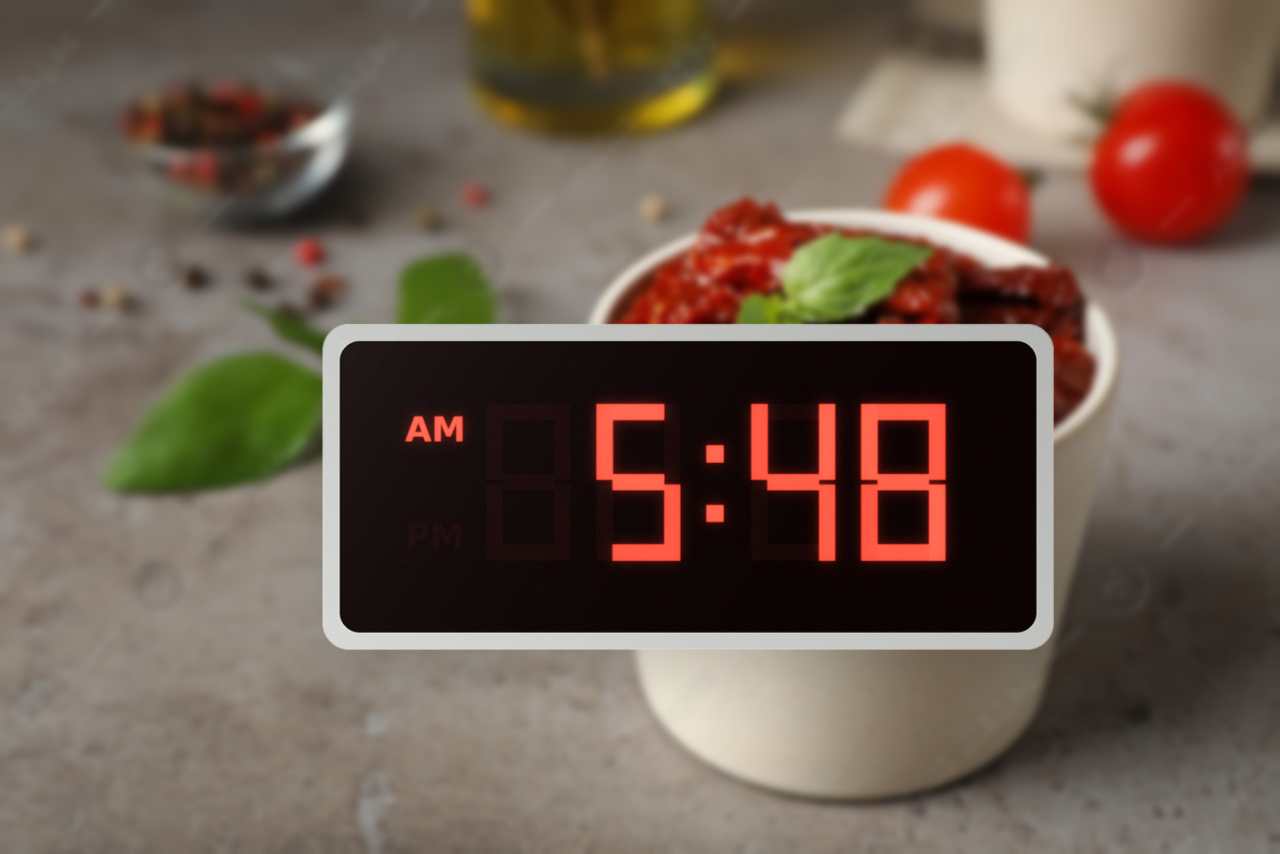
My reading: 5:48
